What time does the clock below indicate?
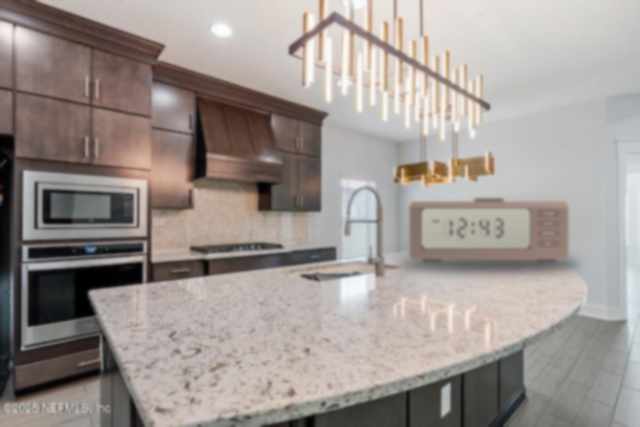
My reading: 12:43
